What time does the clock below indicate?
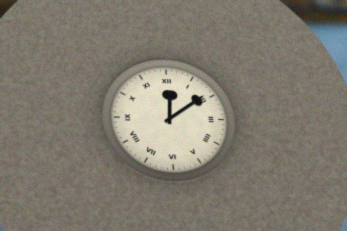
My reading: 12:09
